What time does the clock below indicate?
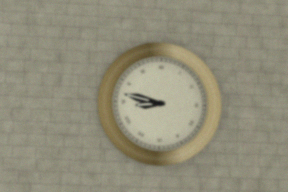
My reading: 8:47
